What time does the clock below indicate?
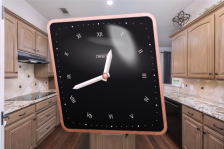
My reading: 12:42
